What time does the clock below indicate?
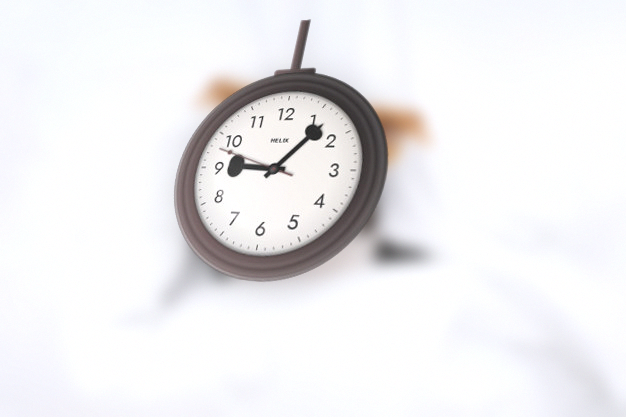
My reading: 9:06:48
